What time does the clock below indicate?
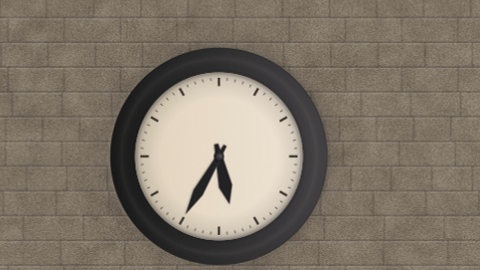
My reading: 5:35
